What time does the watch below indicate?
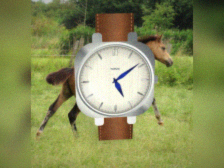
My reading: 5:09
